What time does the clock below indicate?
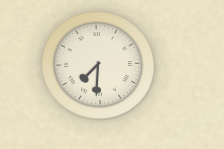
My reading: 7:31
